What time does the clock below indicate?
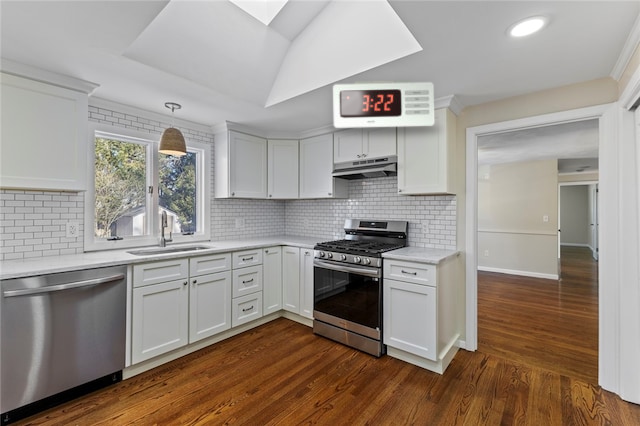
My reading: 3:22
